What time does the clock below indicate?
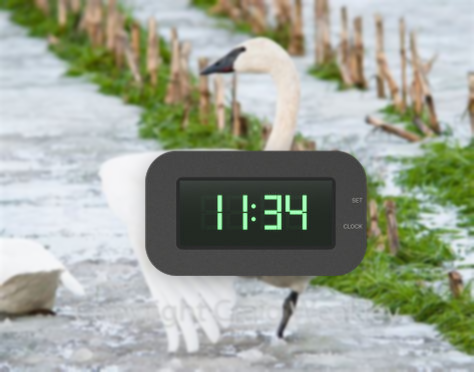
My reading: 11:34
